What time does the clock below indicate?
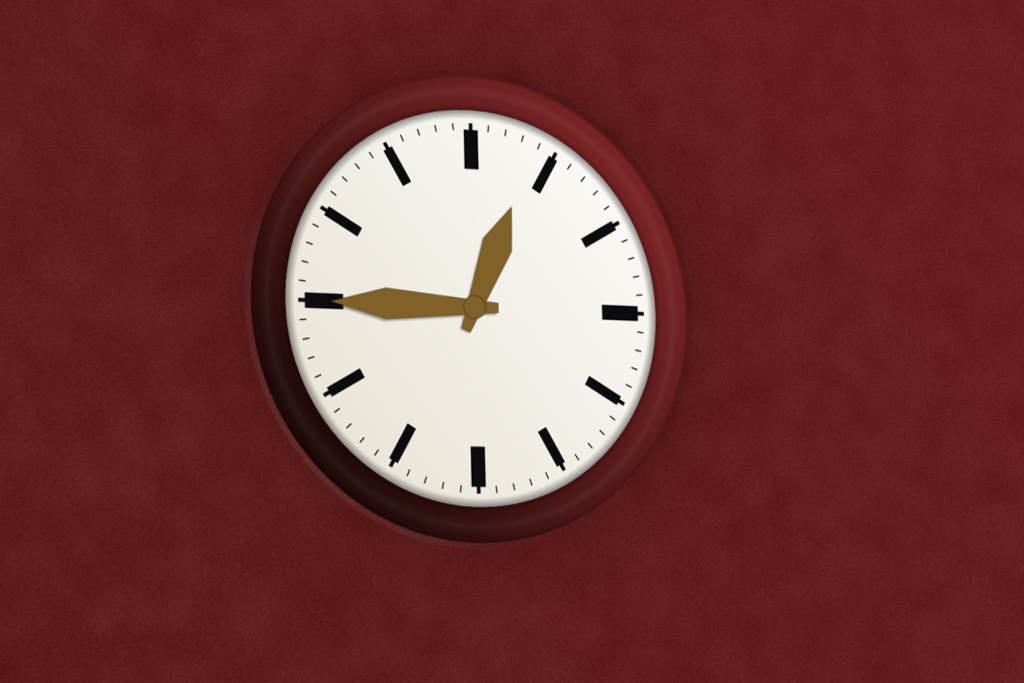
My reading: 12:45
